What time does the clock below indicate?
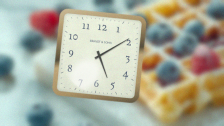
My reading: 5:09
